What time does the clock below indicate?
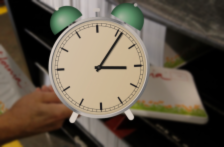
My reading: 3:06
